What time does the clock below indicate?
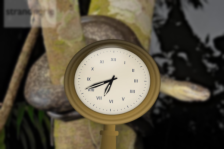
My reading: 6:41
